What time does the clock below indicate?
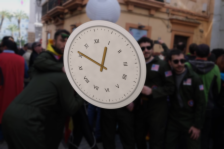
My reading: 12:51
